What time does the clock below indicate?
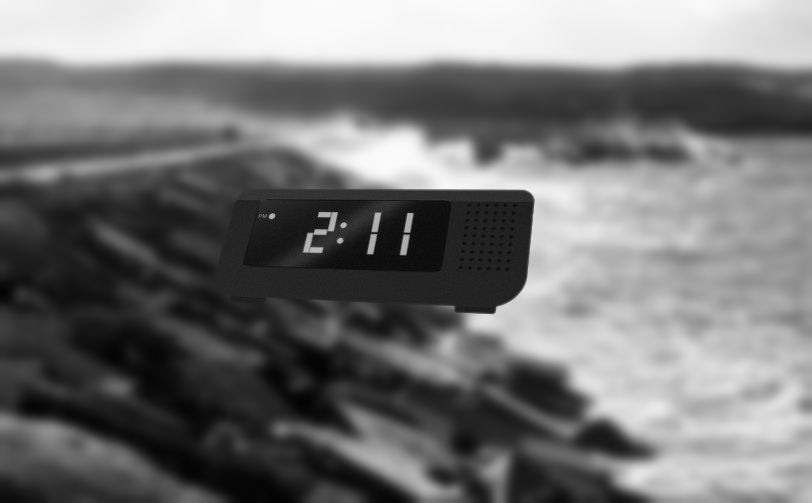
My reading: 2:11
